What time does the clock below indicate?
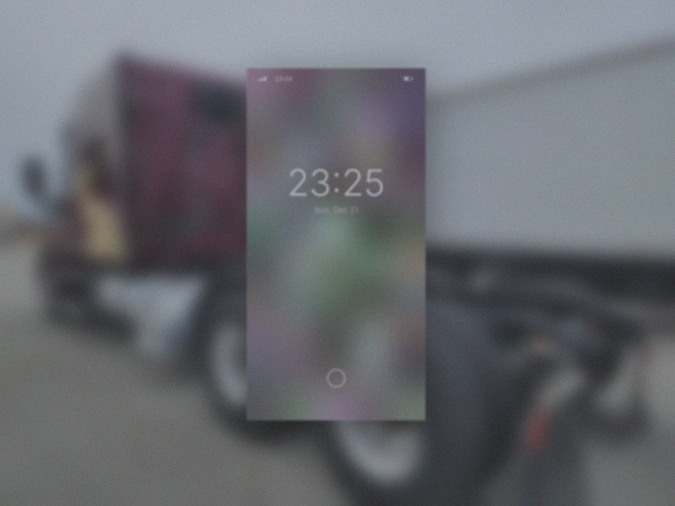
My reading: 23:25
